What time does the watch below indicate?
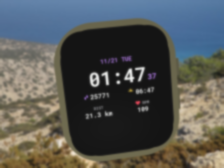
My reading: 1:47
